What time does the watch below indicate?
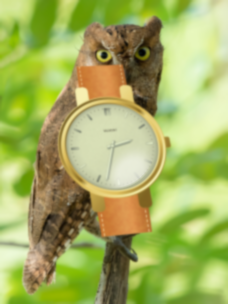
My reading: 2:33
